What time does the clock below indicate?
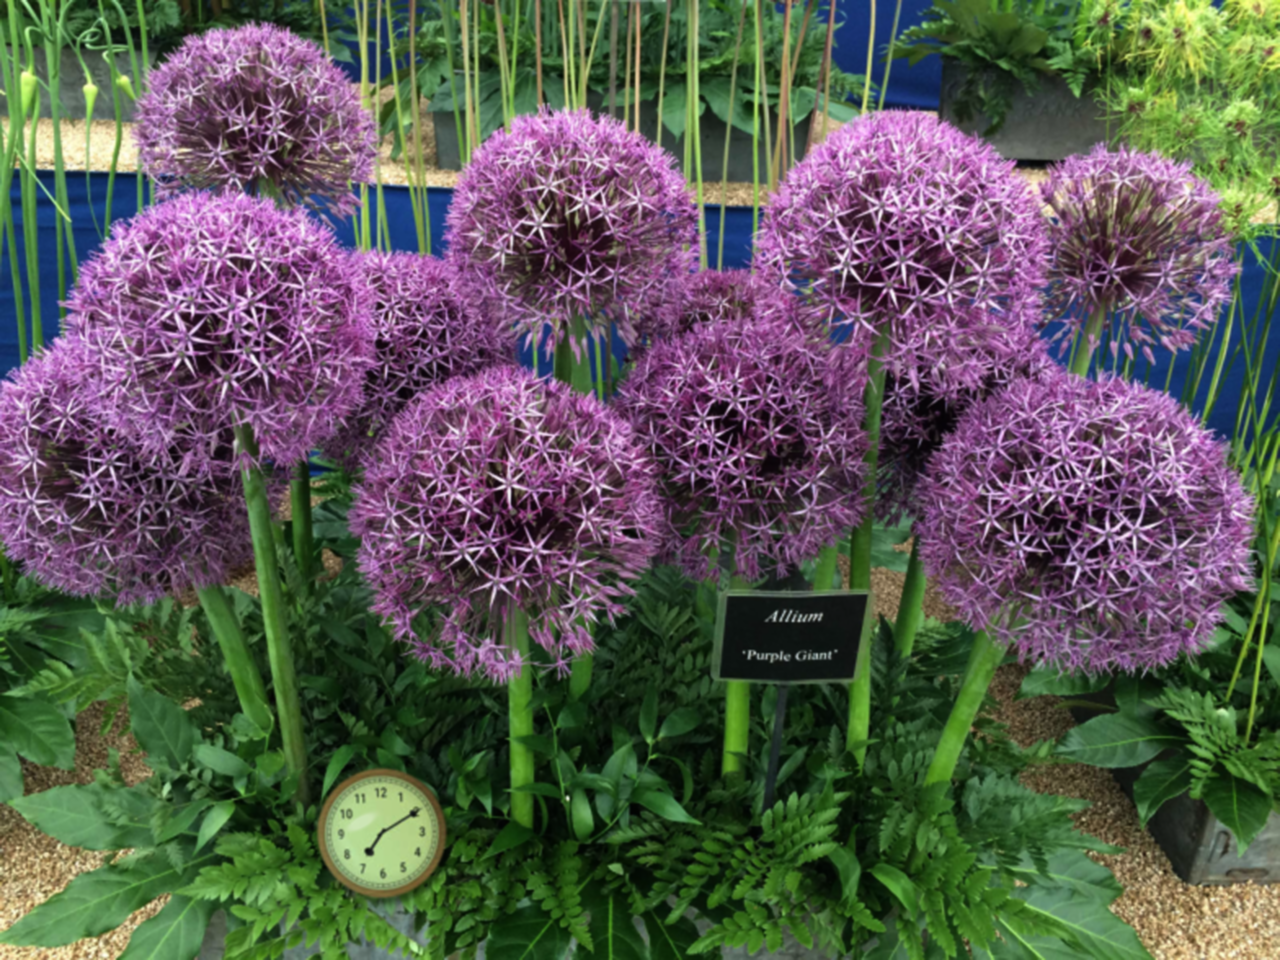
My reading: 7:10
